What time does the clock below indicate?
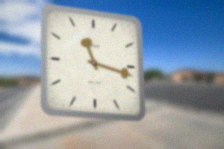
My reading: 11:17
